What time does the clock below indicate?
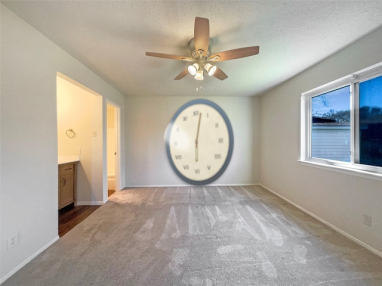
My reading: 6:02
